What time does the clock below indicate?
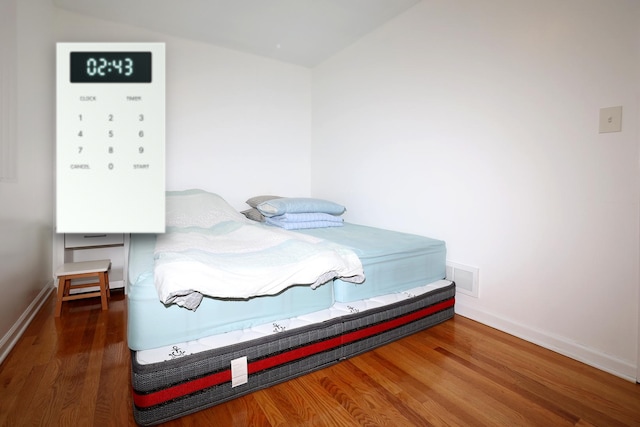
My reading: 2:43
